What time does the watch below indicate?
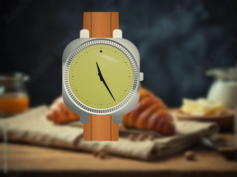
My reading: 11:25
